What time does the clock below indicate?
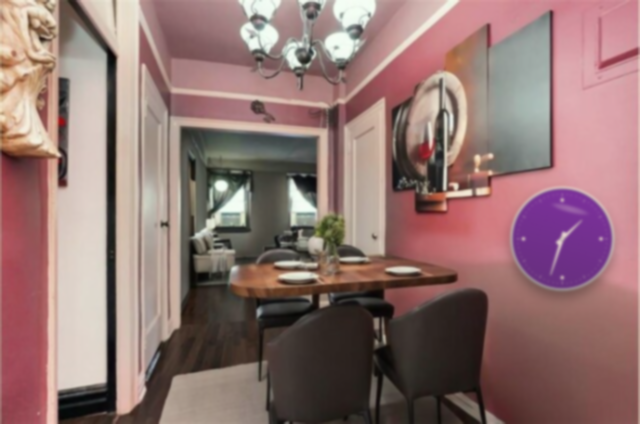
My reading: 1:33
